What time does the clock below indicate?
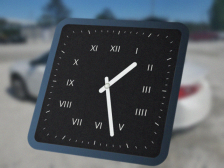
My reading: 1:27
